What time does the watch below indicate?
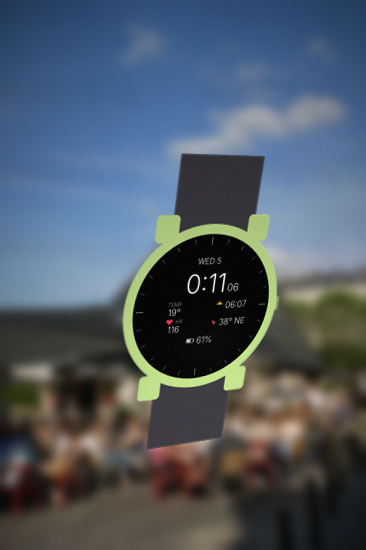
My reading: 0:11:06
